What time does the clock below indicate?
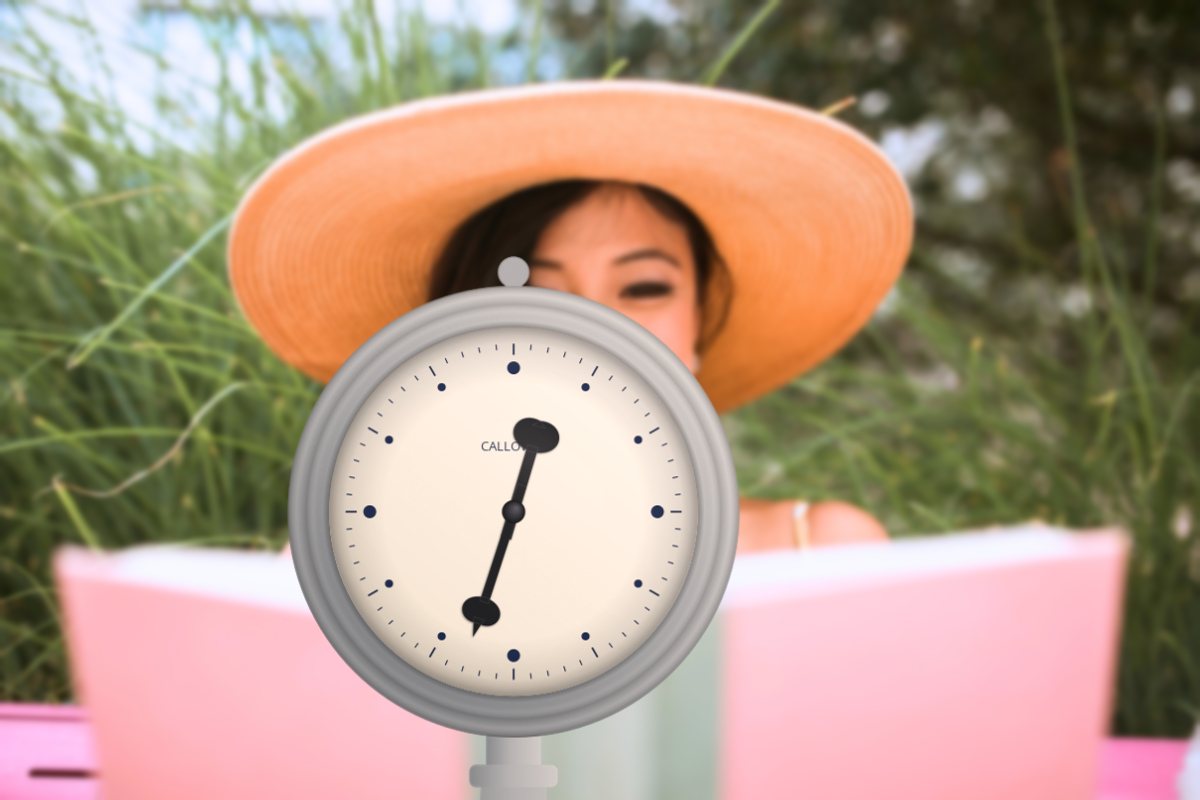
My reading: 12:33
